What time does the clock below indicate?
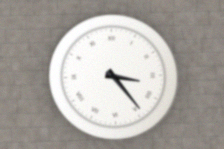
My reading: 3:24
